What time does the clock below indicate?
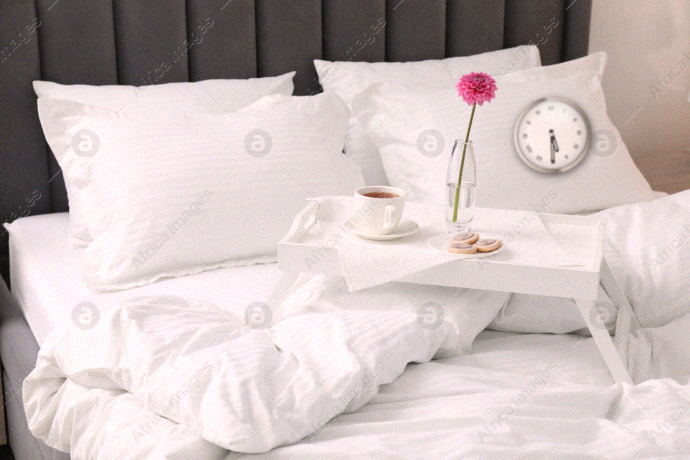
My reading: 5:30
